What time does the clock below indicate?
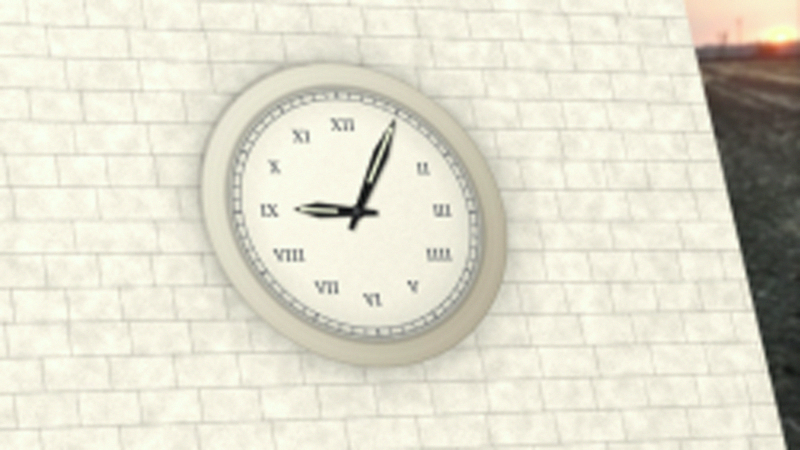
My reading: 9:05
